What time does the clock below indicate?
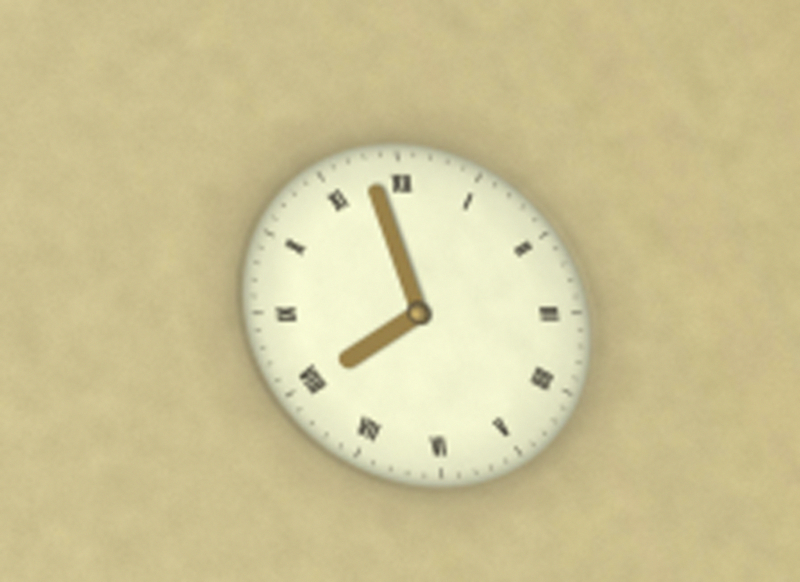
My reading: 7:58
